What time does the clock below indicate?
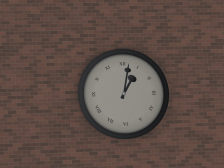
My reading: 1:02
